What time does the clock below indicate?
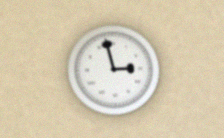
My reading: 2:58
